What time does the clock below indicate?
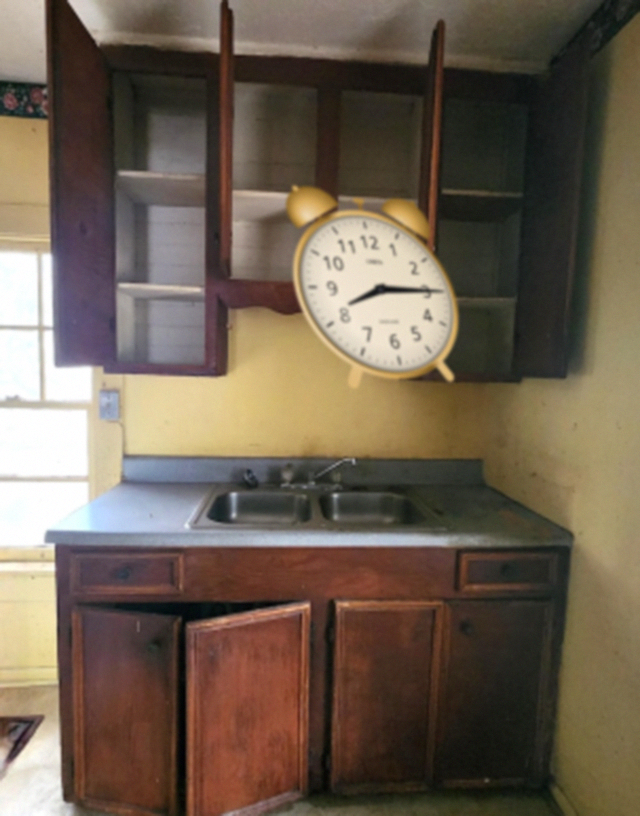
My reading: 8:15
